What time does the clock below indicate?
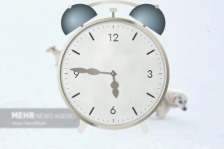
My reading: 5:46
